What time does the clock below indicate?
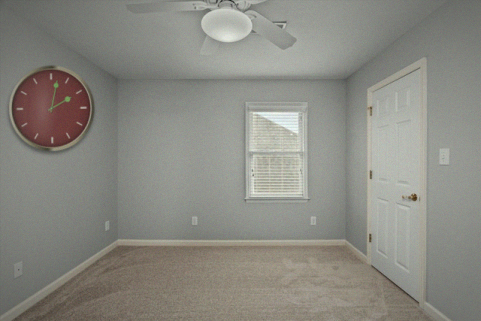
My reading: 2:02
